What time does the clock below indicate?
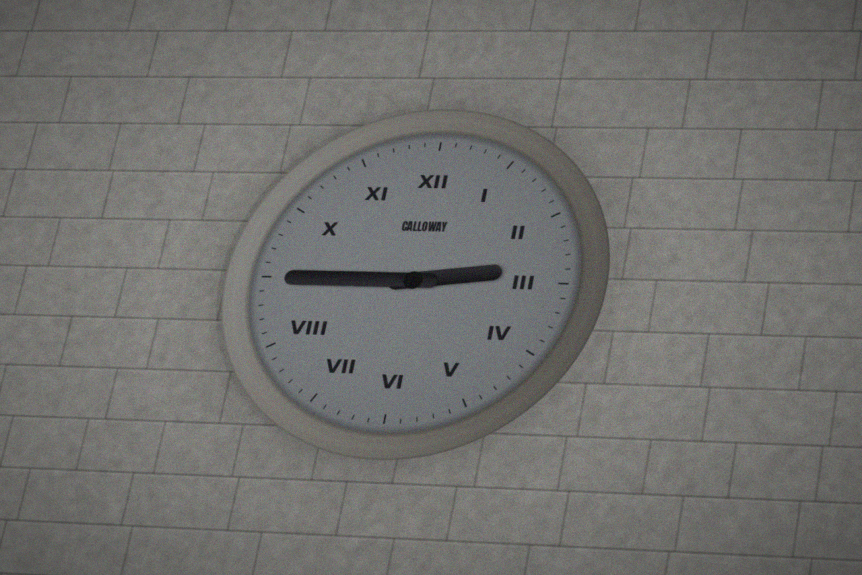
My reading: 2:45
